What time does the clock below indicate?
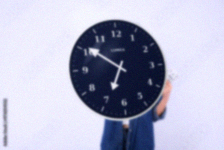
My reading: 6:51
